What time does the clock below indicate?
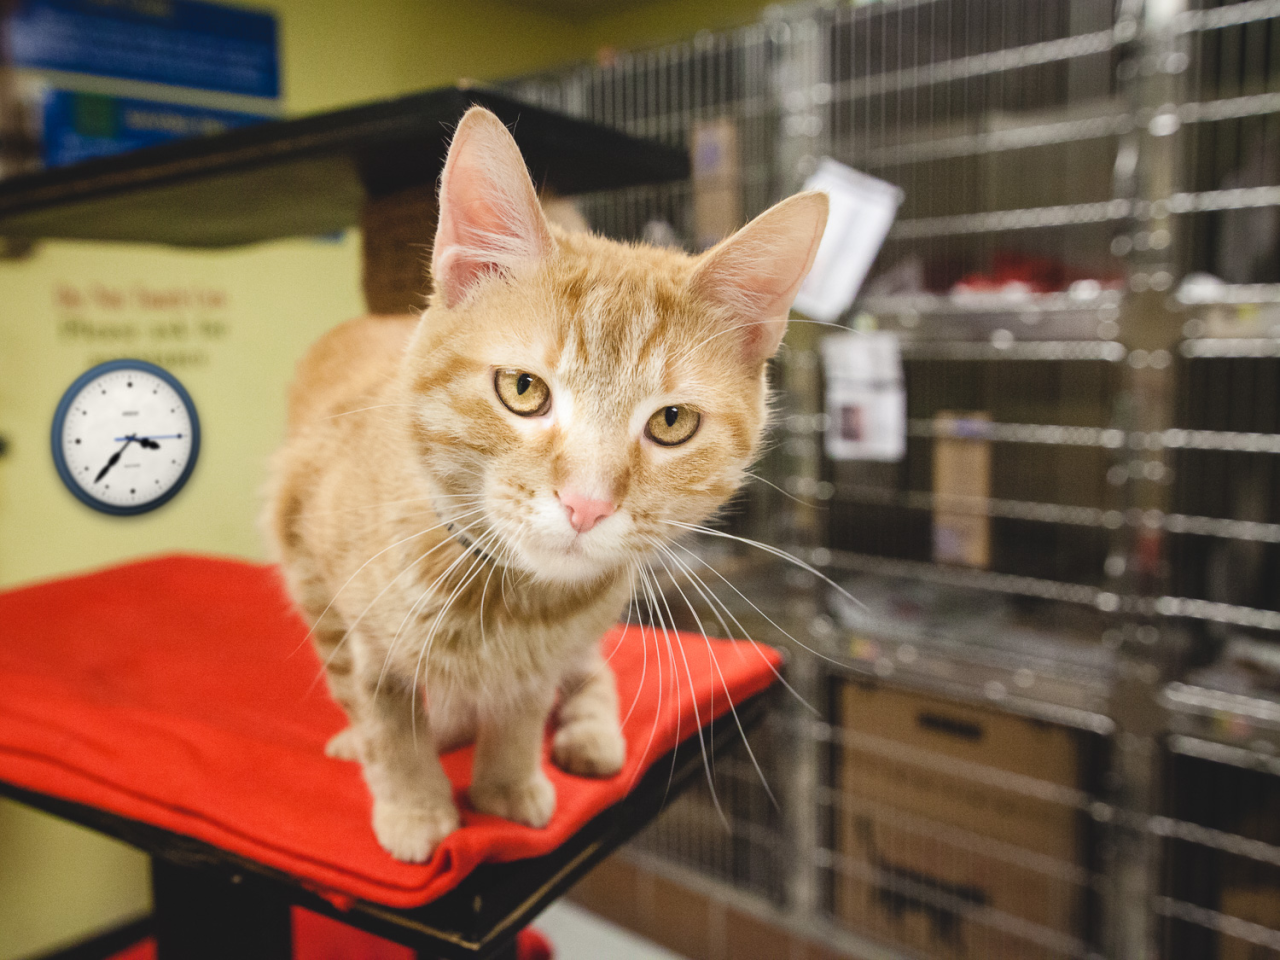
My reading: 3:37:15
